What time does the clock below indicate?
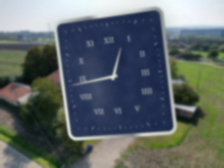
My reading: 12:44
